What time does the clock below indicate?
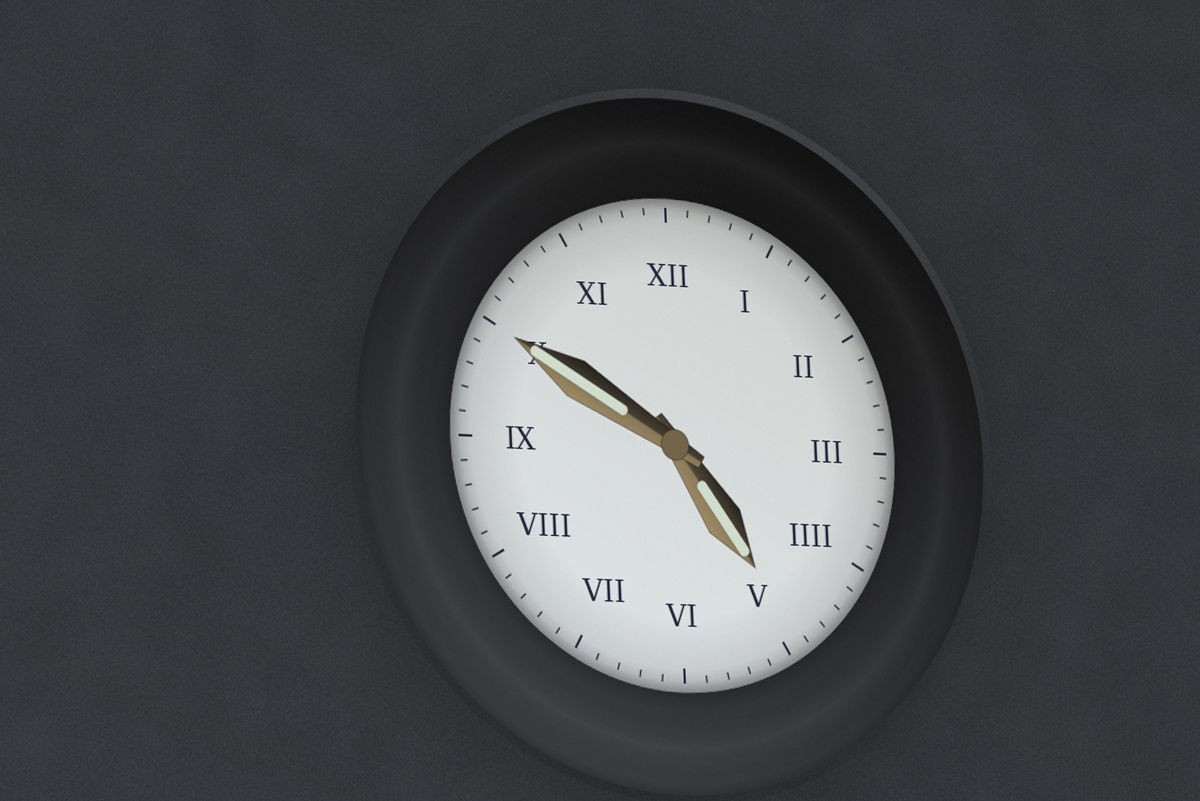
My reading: 4:50
